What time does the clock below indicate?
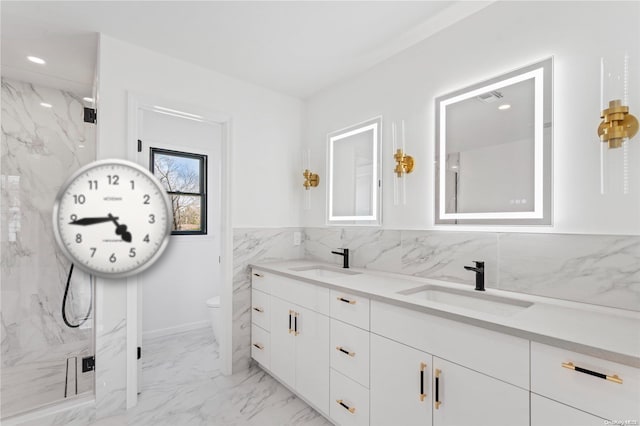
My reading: 4:44
